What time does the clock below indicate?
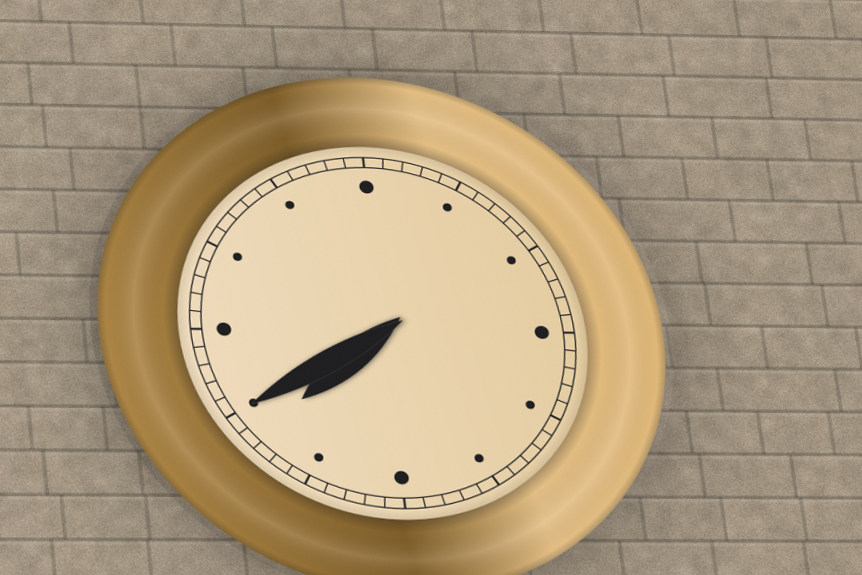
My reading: 7:40
